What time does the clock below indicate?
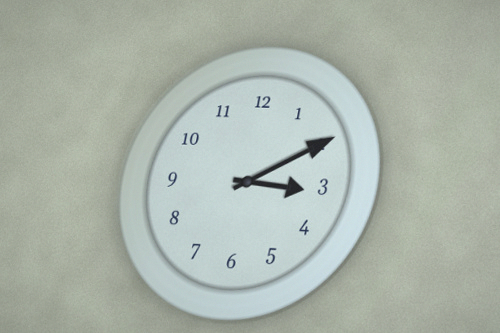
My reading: 3:10
